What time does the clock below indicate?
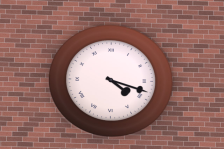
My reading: 4:18
